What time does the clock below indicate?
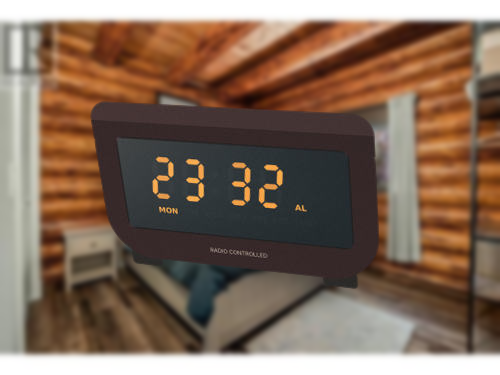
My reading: 23:32
